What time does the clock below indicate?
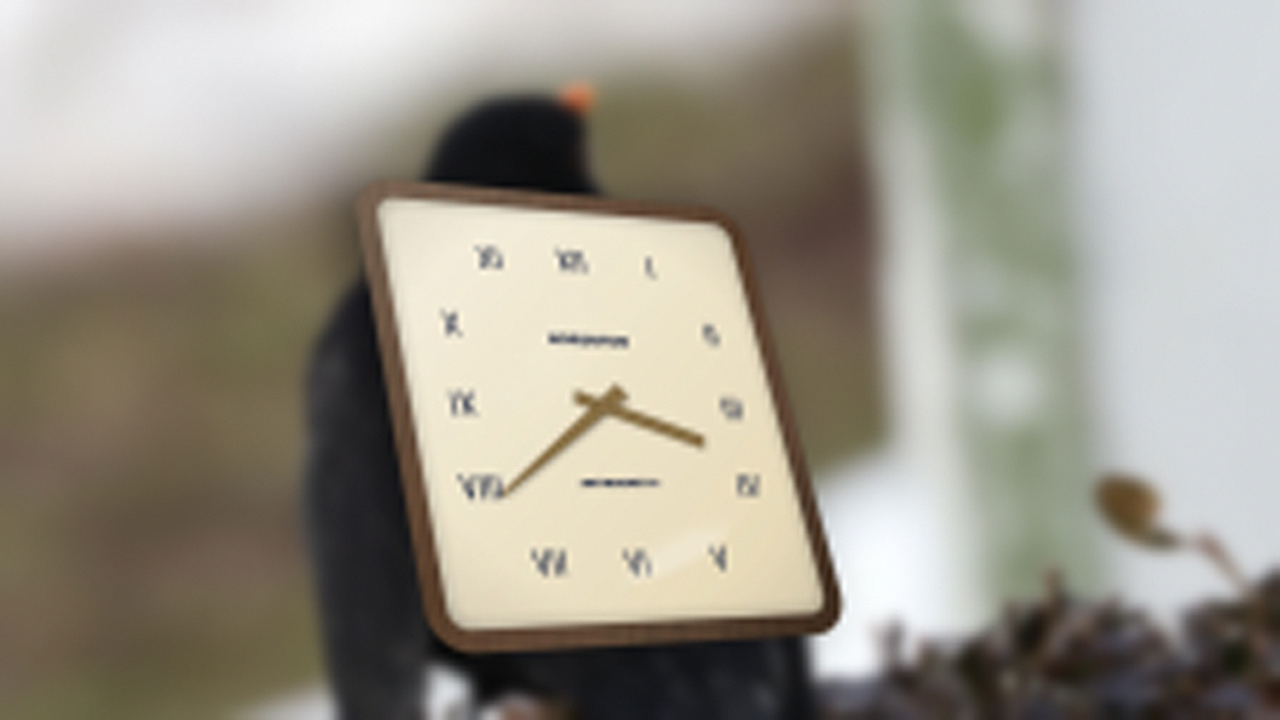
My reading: 3:39
